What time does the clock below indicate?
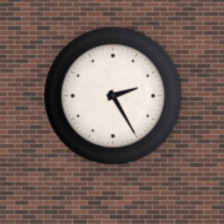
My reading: 2:25
